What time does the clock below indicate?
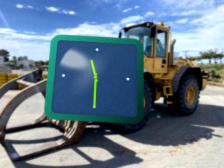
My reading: 11:30
